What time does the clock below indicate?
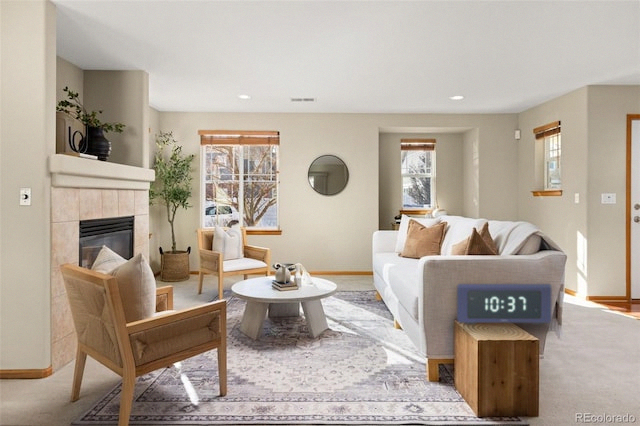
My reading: 10:37
